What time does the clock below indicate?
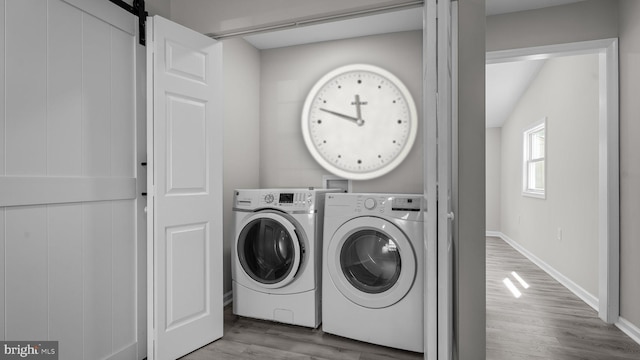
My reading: 11:48
